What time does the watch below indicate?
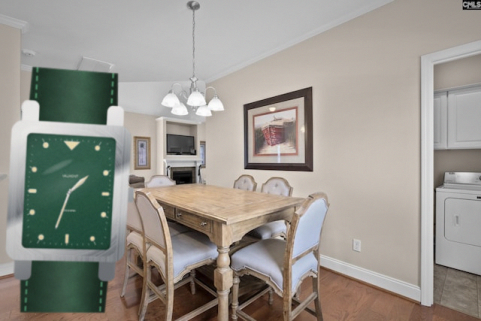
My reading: 1:33
